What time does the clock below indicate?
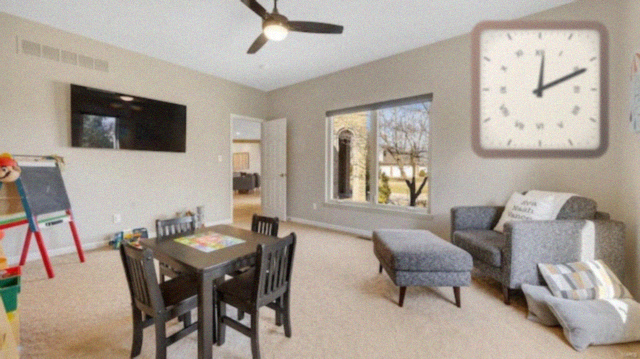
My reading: 12:11
